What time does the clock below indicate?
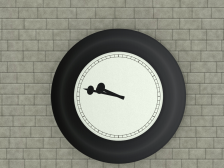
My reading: 9:47
